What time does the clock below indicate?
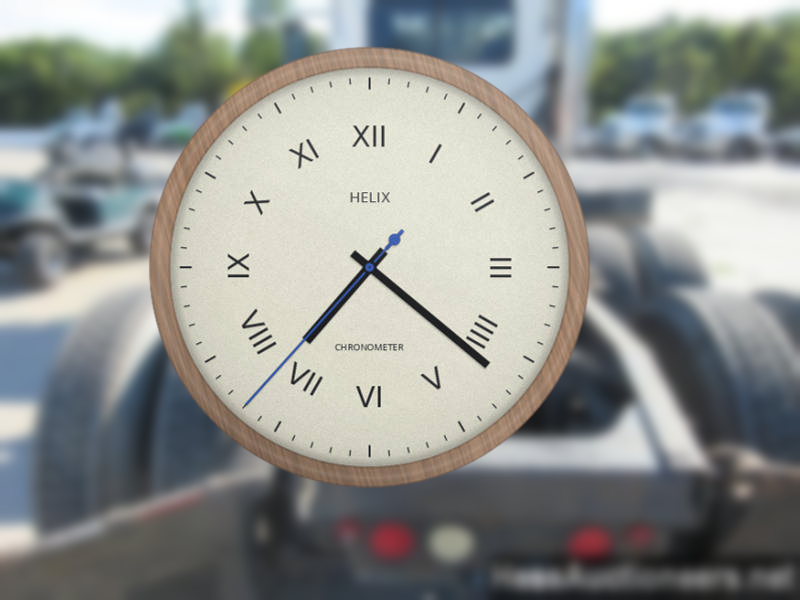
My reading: 7:21:37
